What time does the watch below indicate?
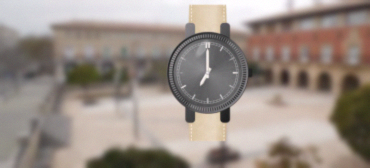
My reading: 7:00
